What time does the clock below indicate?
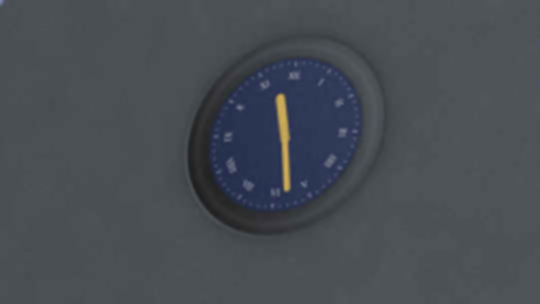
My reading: 11:28
